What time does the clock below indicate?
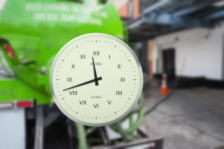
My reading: 11:42
